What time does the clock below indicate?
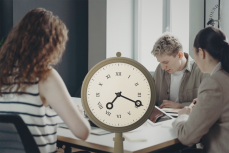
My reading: 7:19
